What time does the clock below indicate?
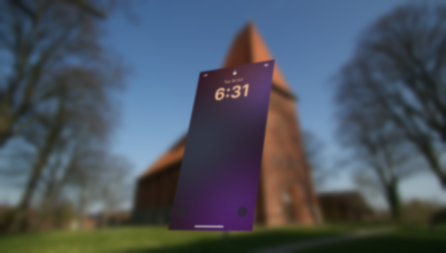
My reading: 6:31
